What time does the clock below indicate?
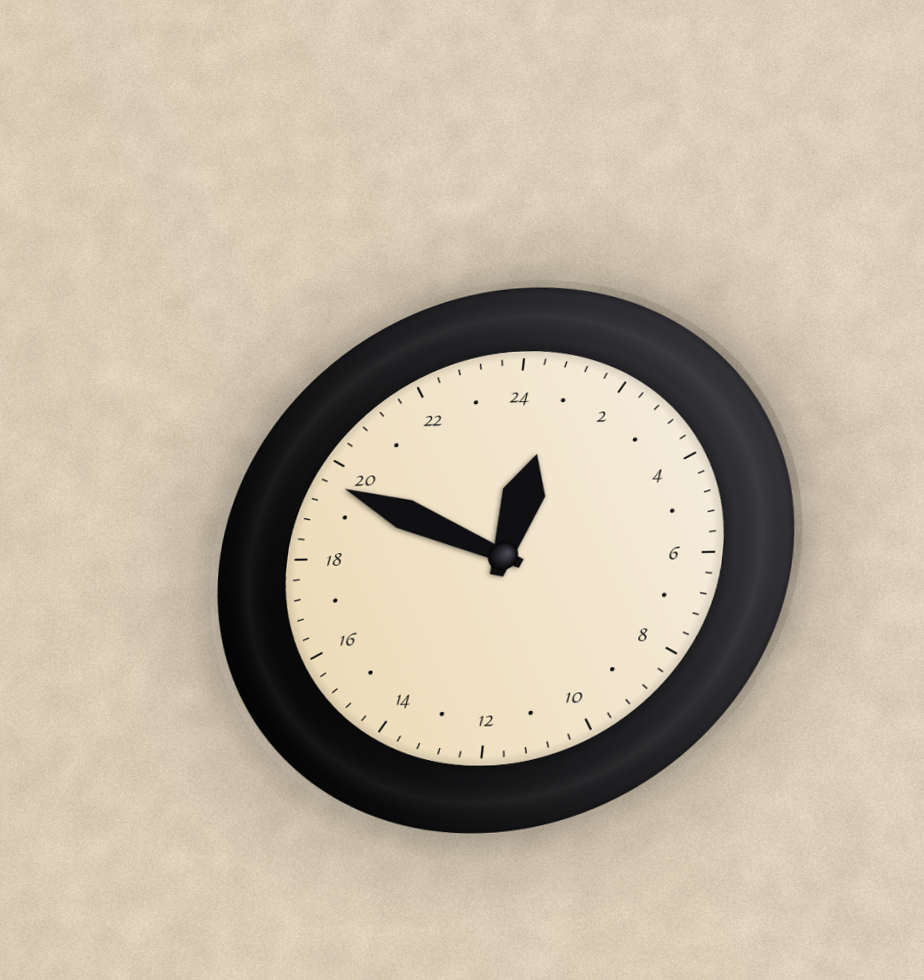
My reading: 0:49
